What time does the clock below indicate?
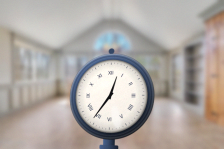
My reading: 12:36
